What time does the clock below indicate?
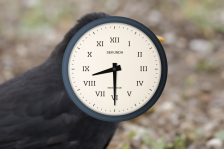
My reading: 8:30
